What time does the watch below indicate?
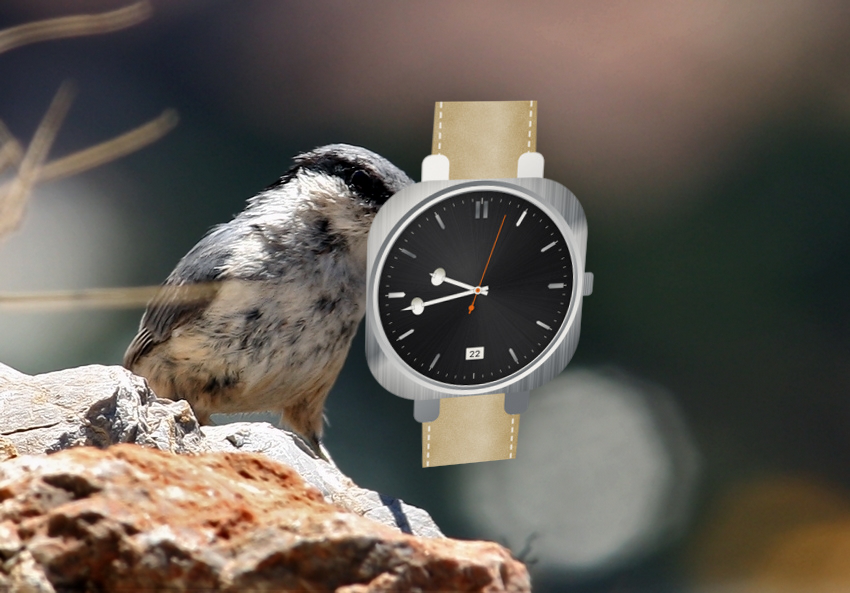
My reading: 9:43:03
